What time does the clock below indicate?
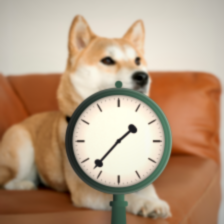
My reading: 1:37
